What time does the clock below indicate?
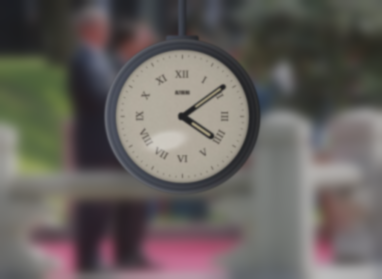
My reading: 4:09
